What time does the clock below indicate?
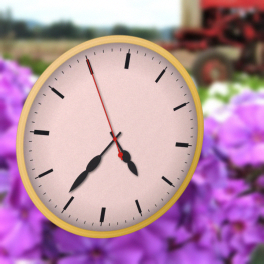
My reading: 4:35:55
